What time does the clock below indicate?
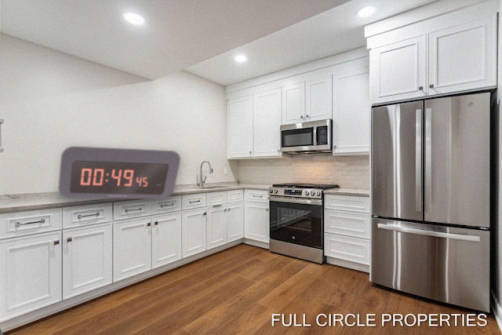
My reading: 0:49:45
